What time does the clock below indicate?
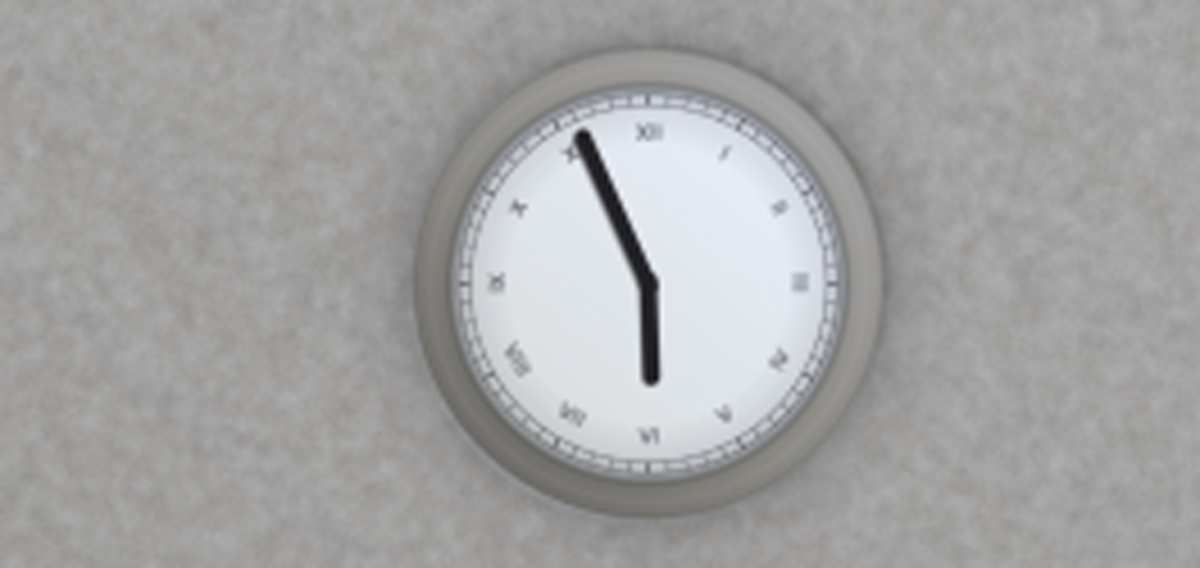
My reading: 5:56
